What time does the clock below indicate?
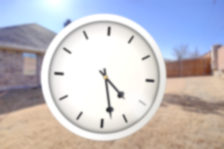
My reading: 4:28
